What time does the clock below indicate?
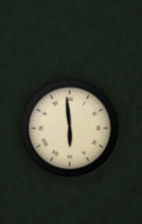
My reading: 5:59
